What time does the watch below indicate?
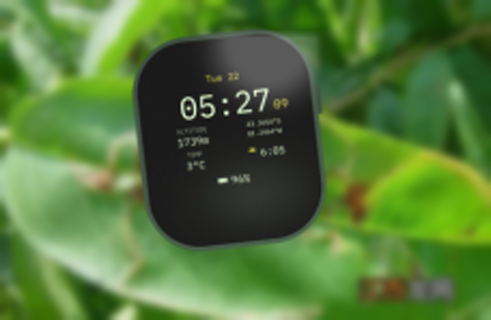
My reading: 5:27
